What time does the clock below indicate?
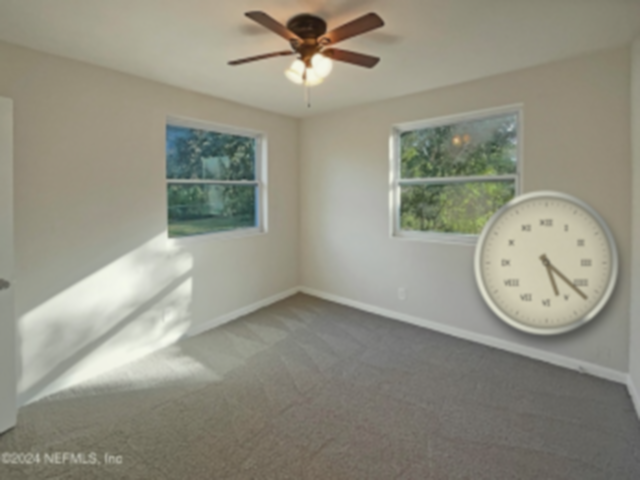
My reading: 5:22
